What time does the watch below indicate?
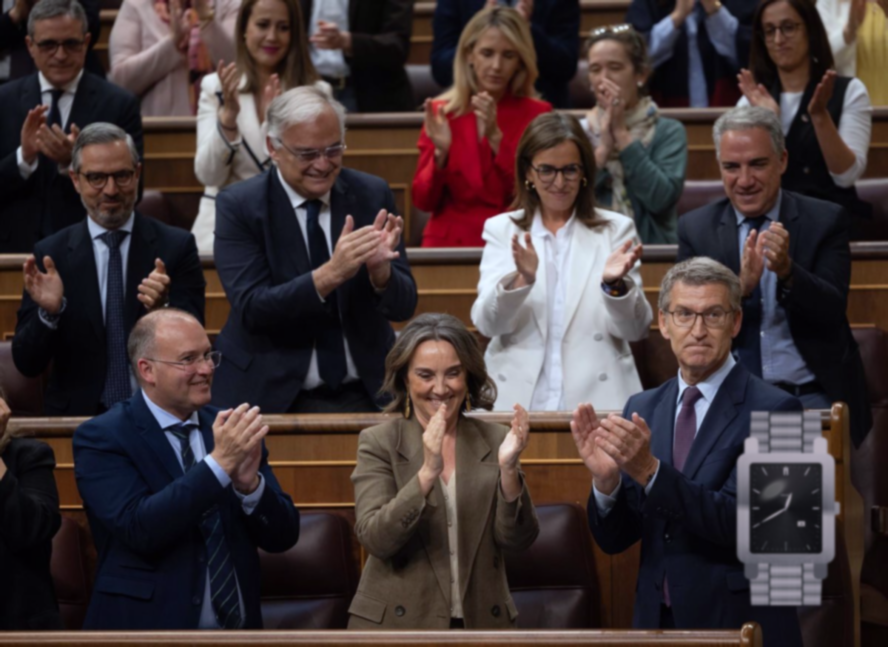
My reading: 12:40
